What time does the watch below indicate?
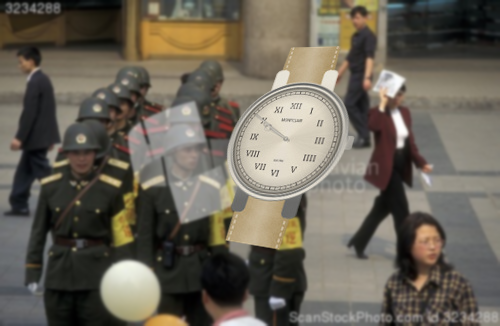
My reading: 9:50
